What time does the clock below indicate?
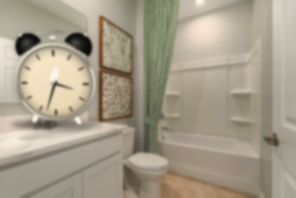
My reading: 3:33
